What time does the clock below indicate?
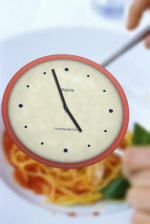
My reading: 4:57
